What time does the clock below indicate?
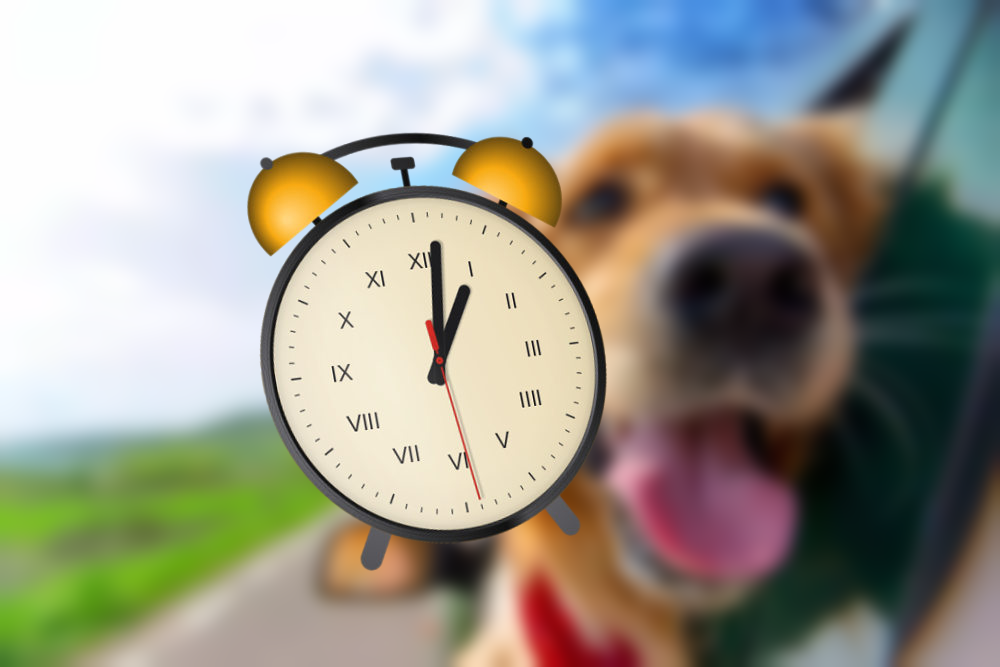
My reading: 1:01:29
